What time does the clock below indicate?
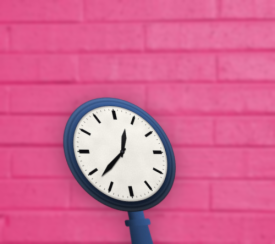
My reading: 12:38
